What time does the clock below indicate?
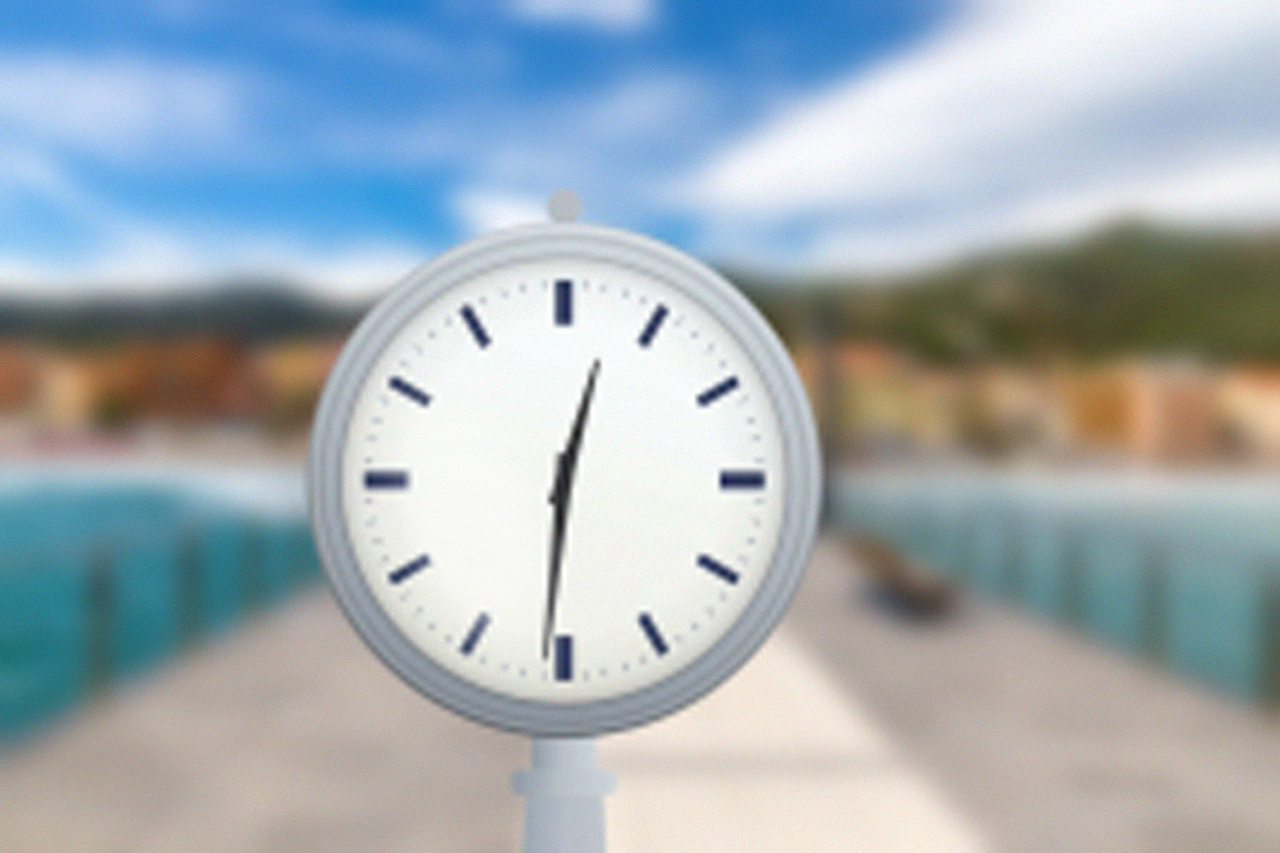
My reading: 12:31
